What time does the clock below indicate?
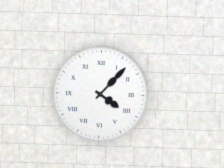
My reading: 4:07
